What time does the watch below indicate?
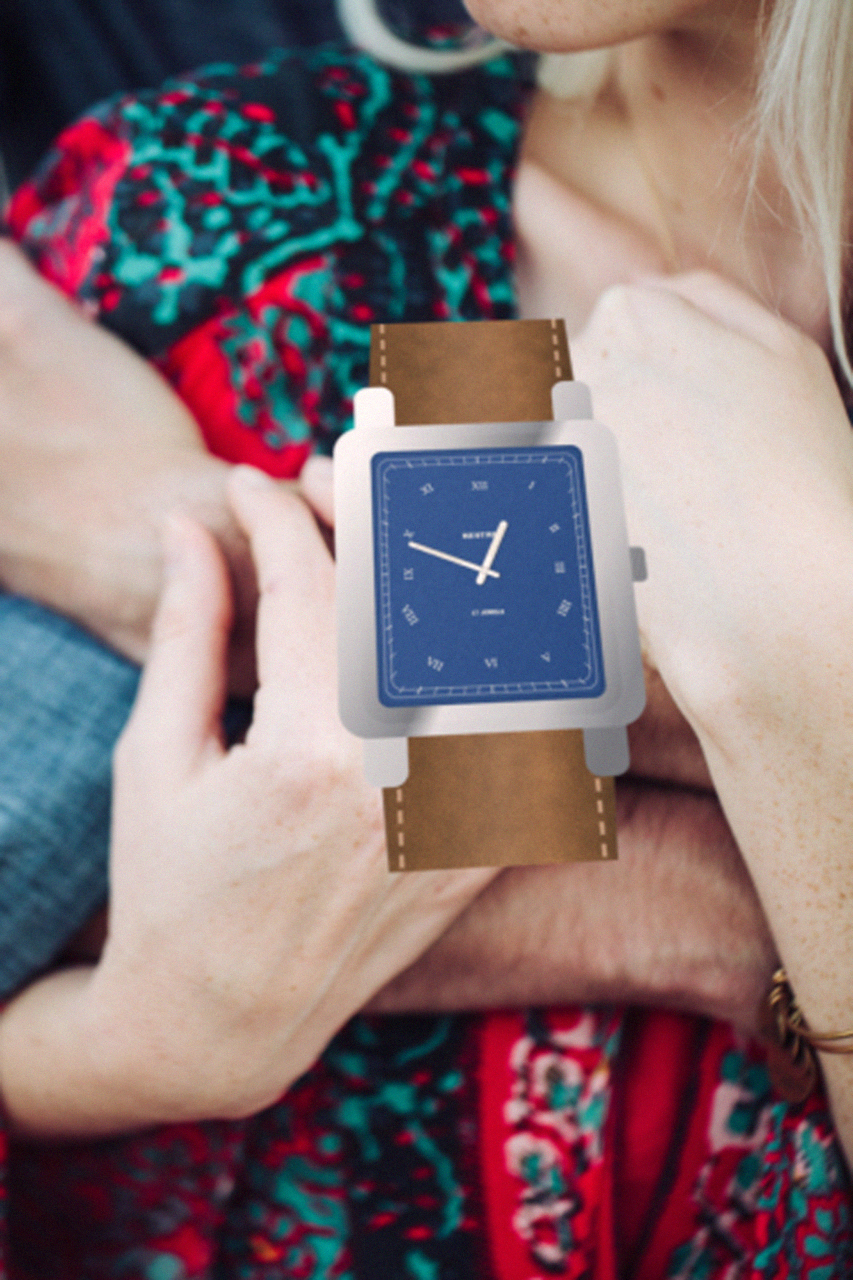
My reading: 12:49
